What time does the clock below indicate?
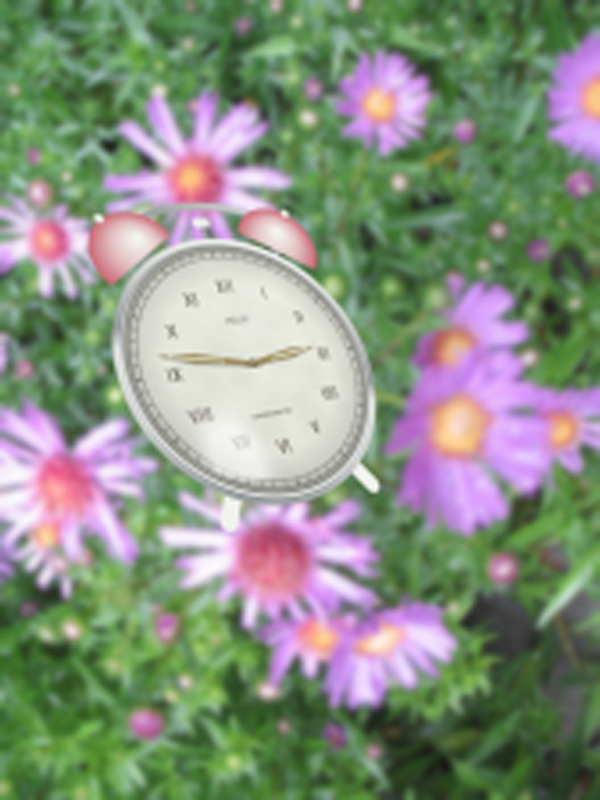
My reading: 2:47
